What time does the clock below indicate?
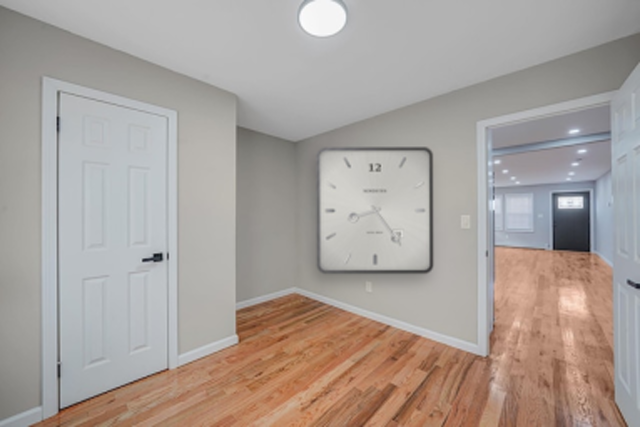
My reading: 8:24
